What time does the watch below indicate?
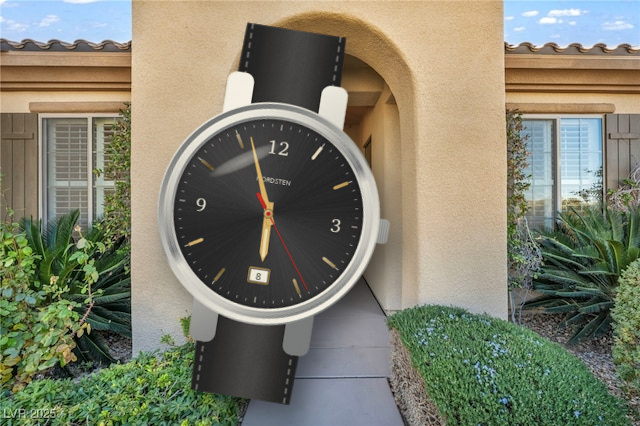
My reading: 5:56:24
